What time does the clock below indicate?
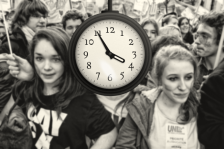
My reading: 3:55
